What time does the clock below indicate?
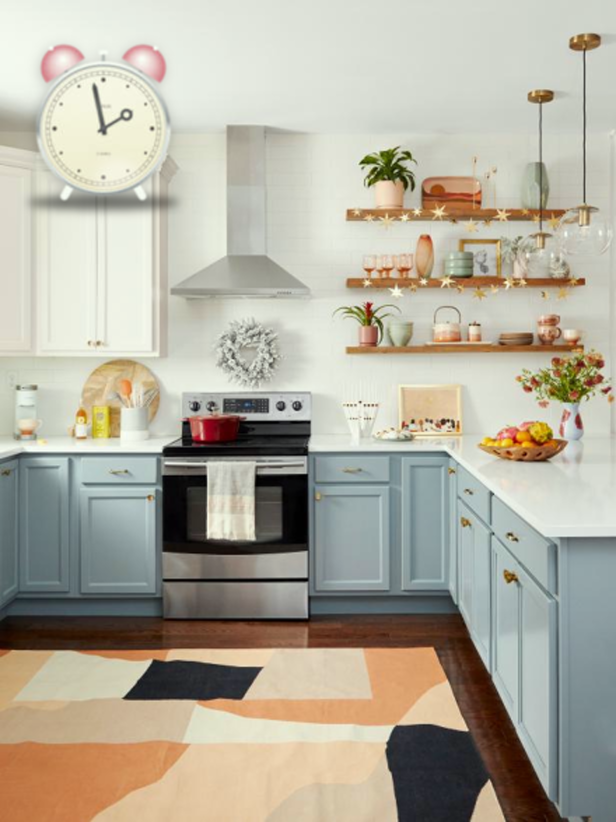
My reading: 1:58
